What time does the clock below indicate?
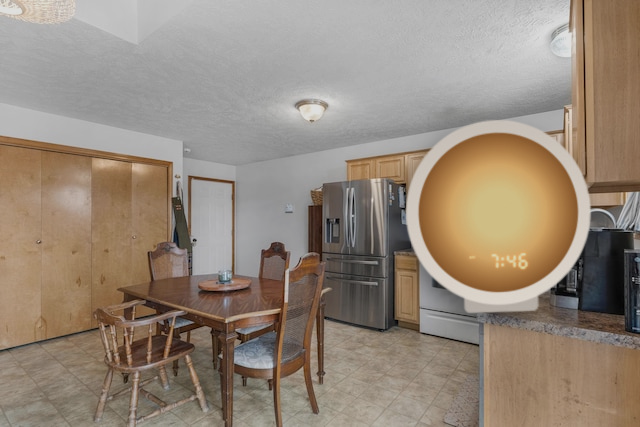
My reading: 7:46
